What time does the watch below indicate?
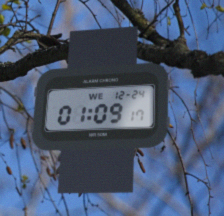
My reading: 1:09:17
